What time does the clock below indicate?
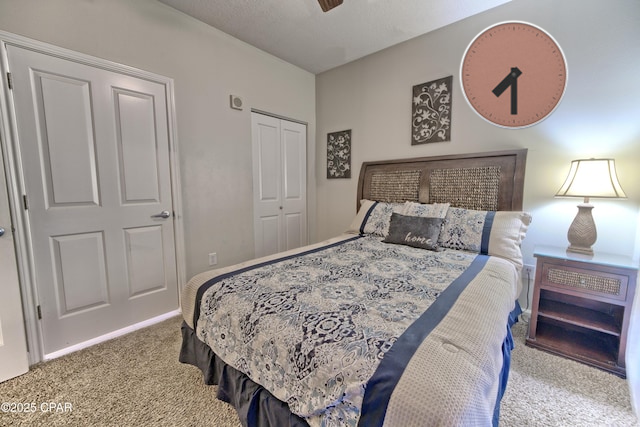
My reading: 7:30
